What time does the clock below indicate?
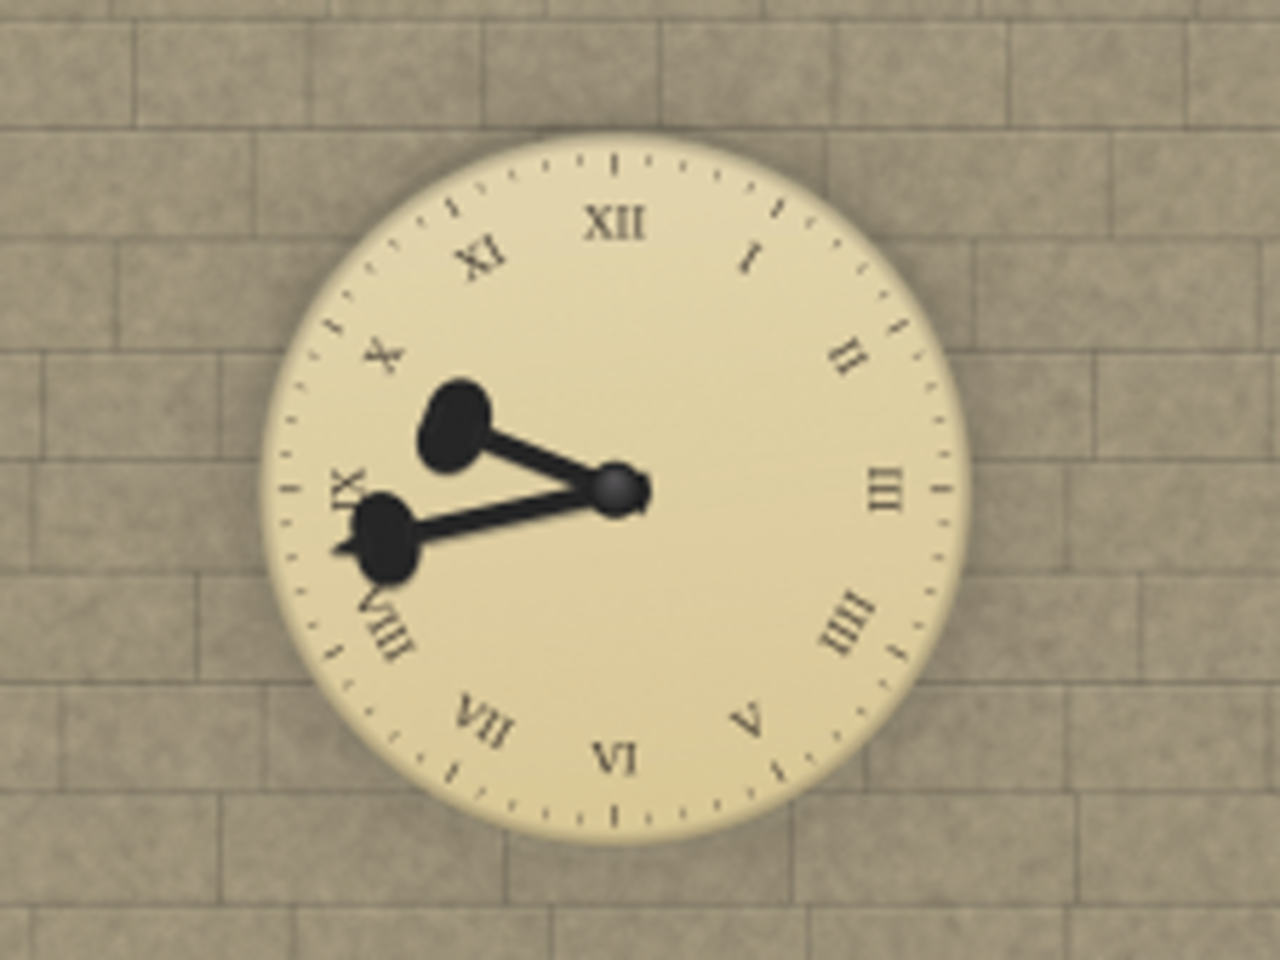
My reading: 9:43
